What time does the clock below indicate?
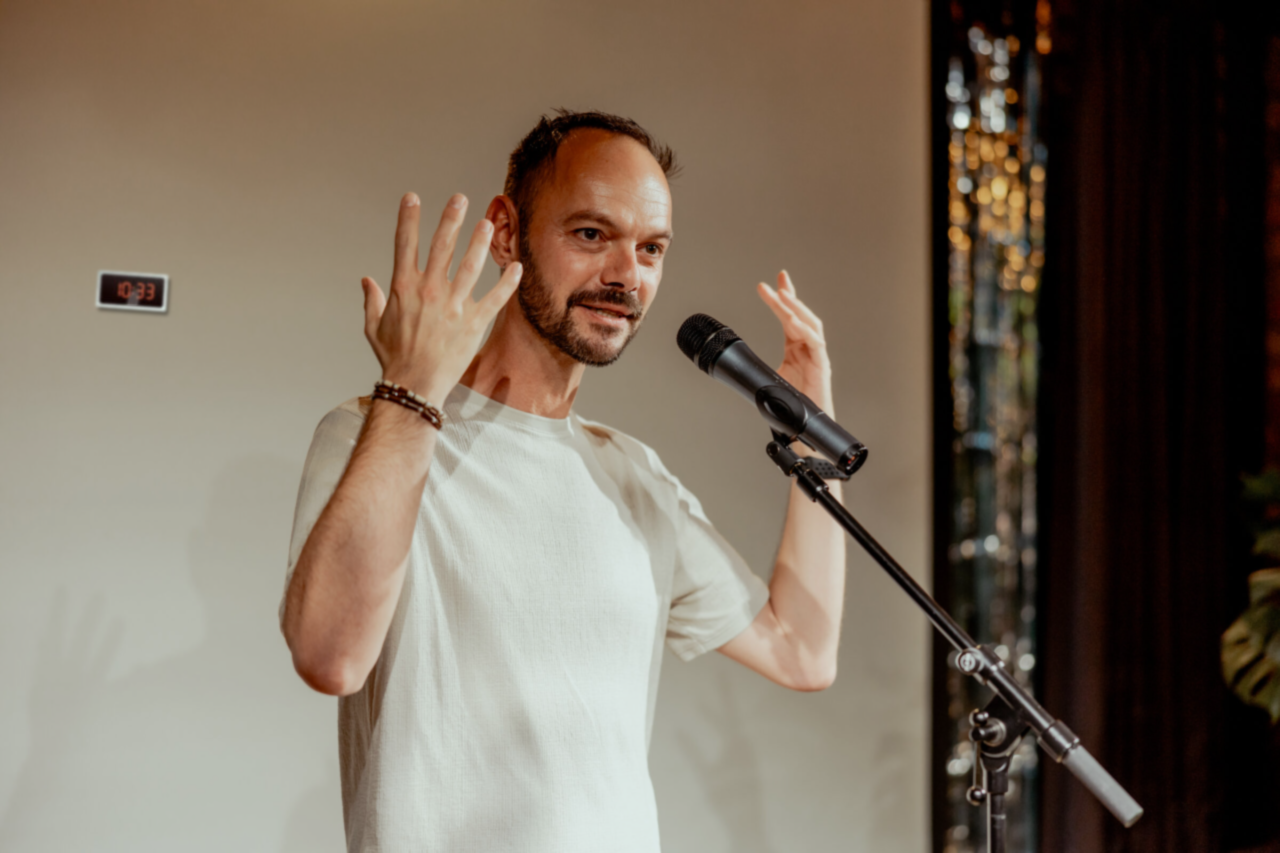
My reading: 10:33
